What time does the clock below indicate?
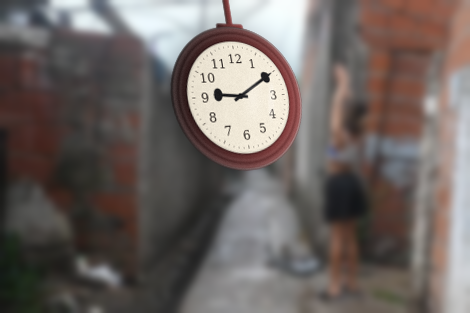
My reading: 9:10
